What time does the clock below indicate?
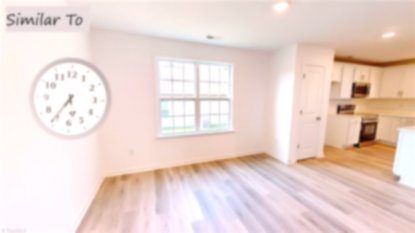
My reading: 5:36
